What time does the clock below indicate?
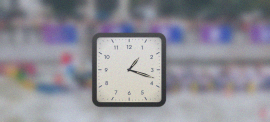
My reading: 1:18
